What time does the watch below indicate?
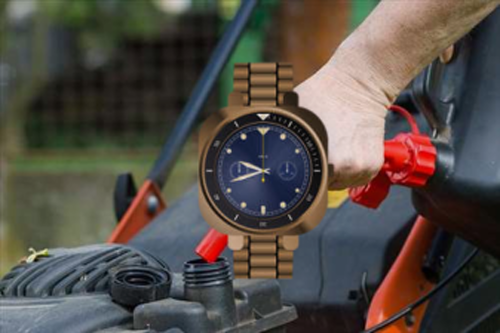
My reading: 9:42
